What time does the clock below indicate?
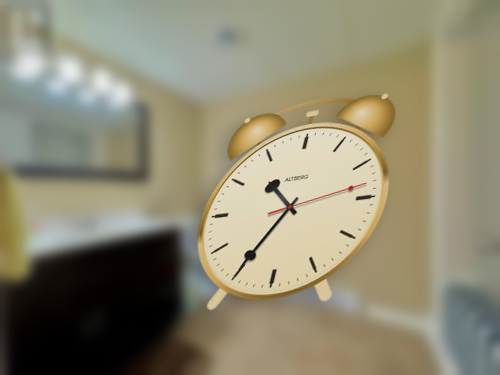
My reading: 10:35:13
